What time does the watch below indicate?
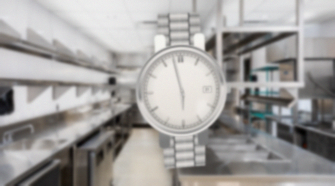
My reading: 5:58
